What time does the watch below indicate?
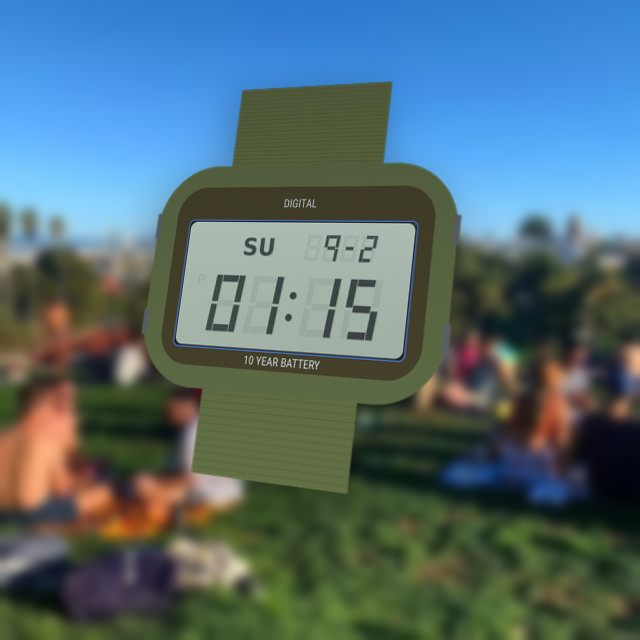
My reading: 1:15
